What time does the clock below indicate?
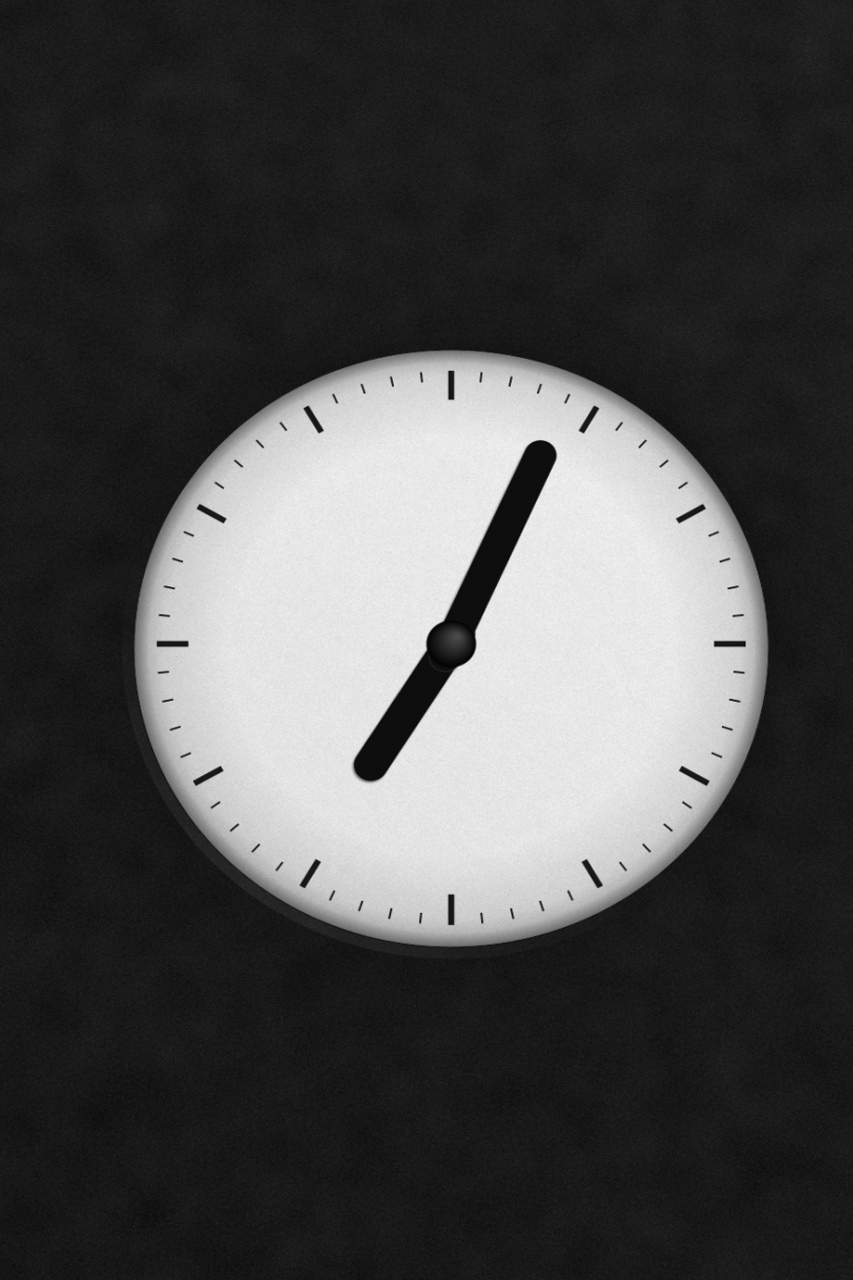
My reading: 7:04
